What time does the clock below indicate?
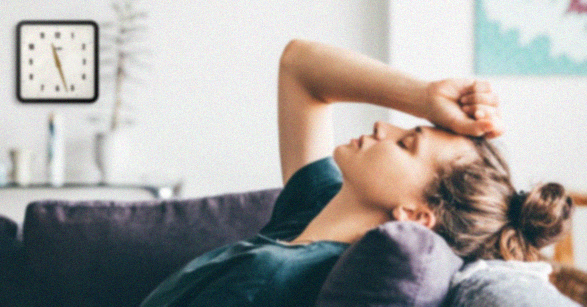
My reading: 11:27
